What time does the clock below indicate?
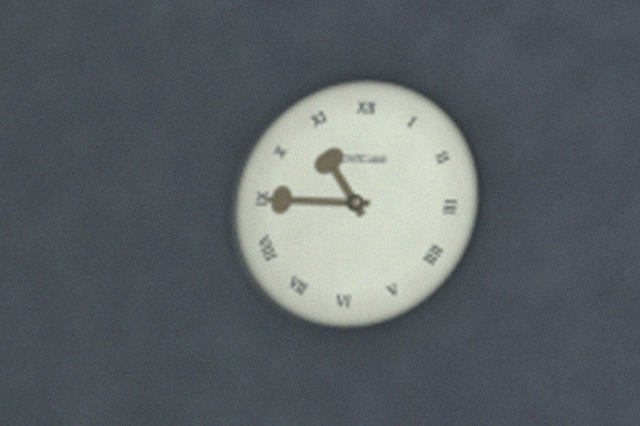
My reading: 10:45
